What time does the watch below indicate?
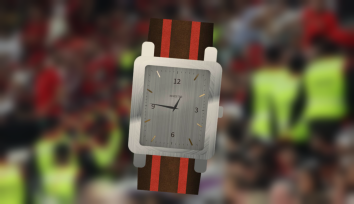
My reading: 12:46
